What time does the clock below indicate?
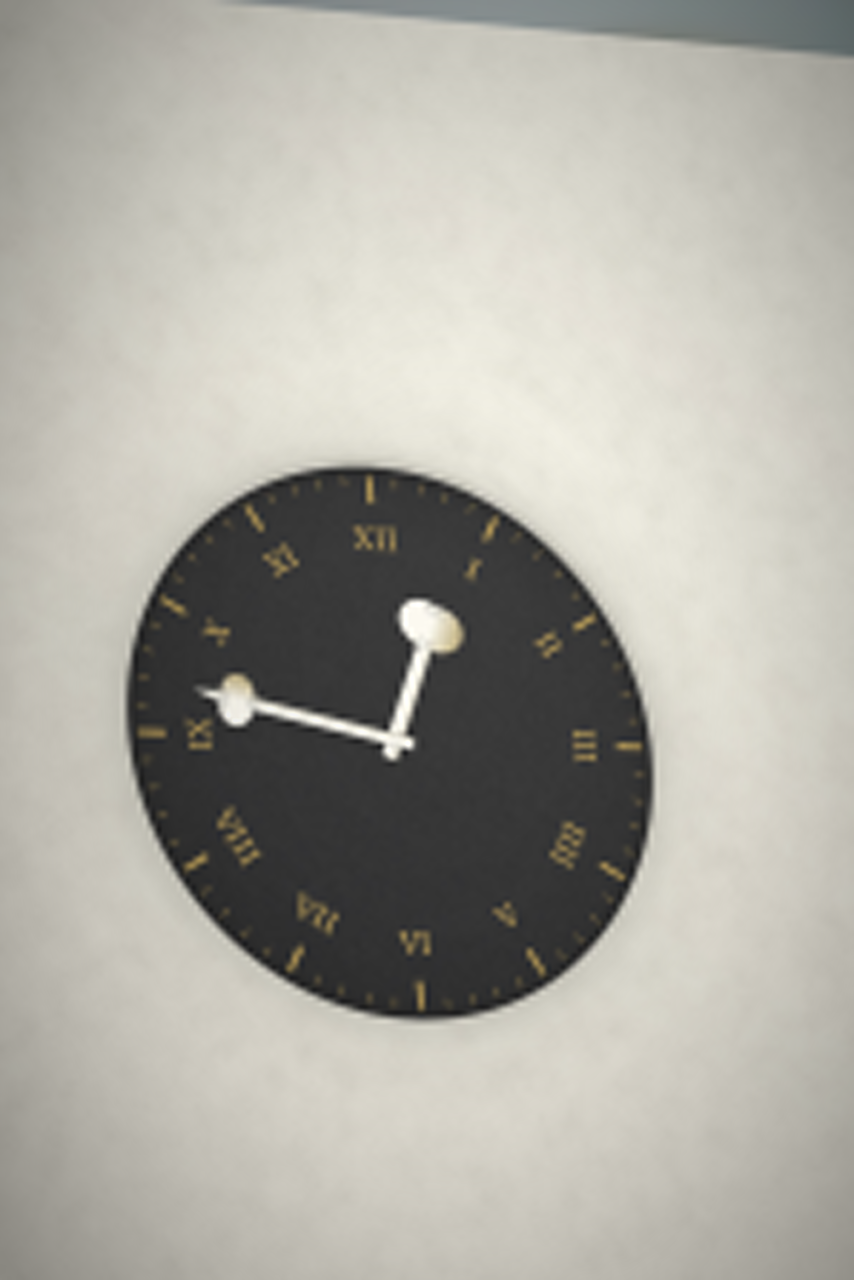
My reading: 12:47
